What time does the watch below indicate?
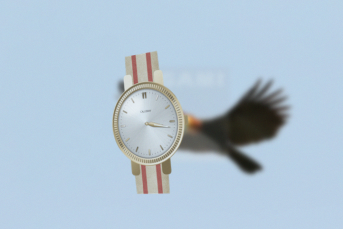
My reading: 3:17
